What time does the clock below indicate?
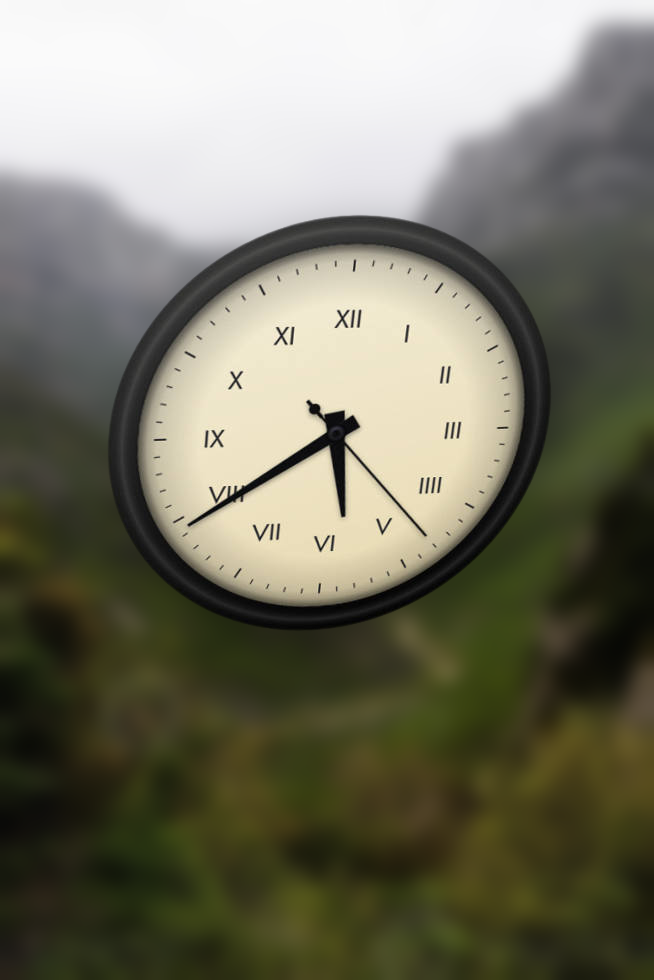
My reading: 5:39:23
